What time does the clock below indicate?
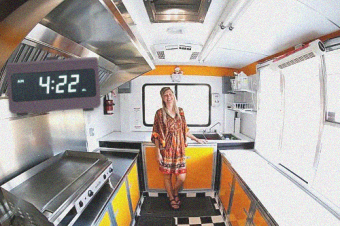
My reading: 4:22
